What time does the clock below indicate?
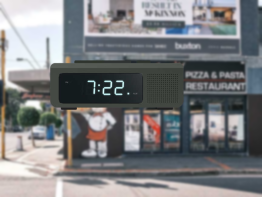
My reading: 7:22
